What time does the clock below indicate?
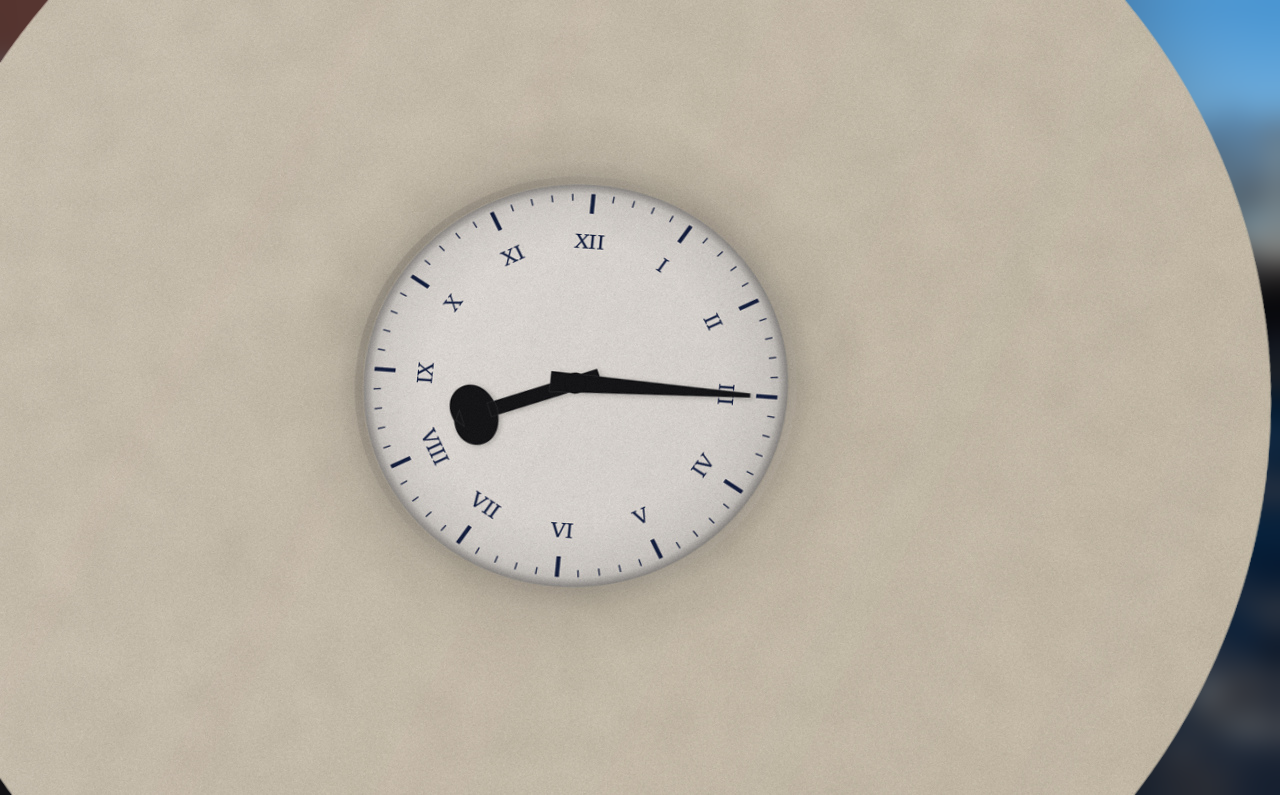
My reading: 8:15
